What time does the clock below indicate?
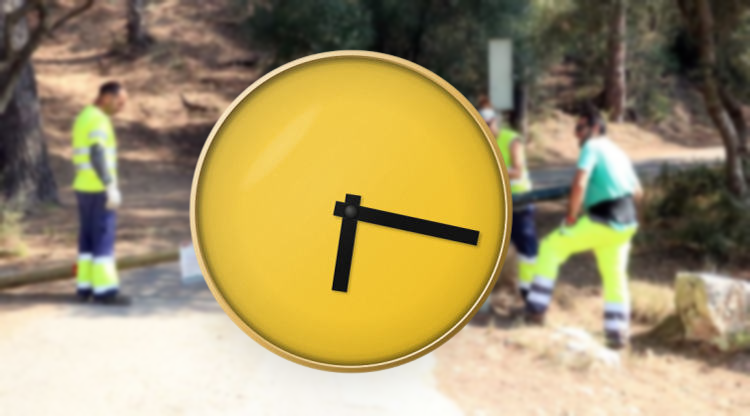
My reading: 6:17
